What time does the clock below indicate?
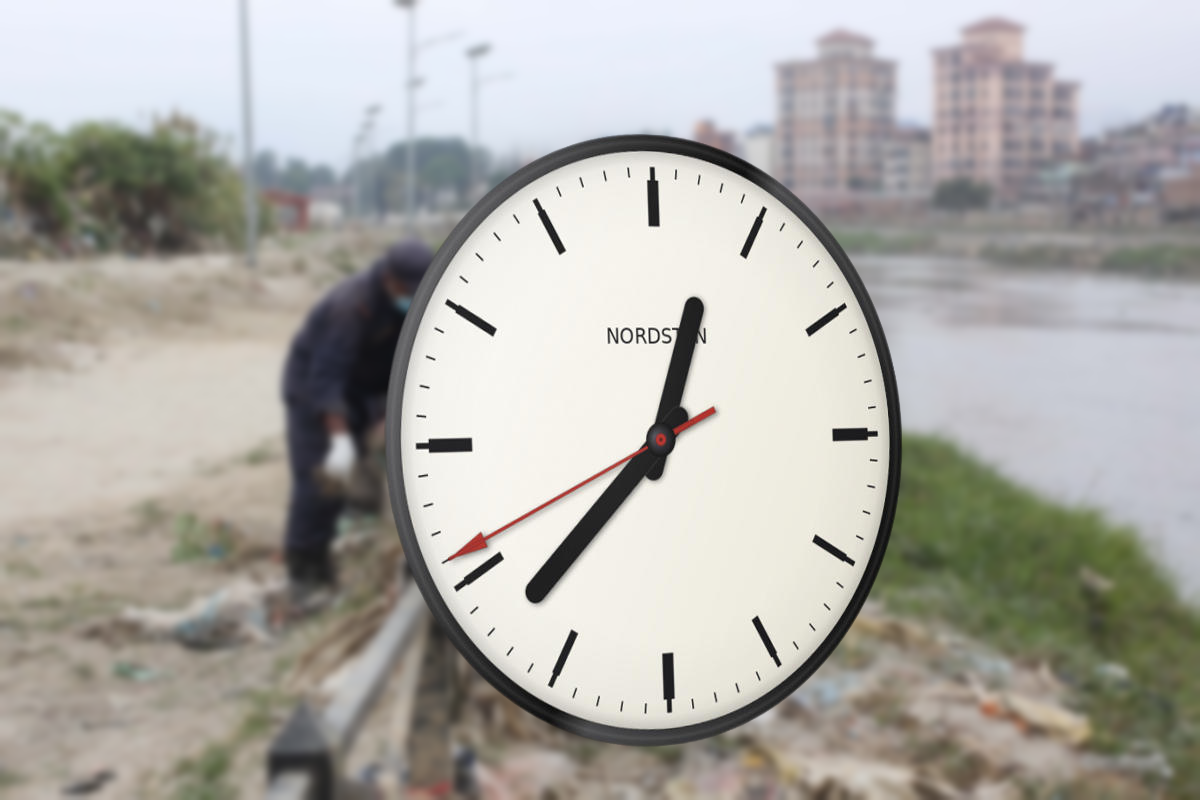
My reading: 12:37:41
